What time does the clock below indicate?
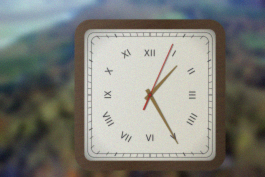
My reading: 1:25:04
